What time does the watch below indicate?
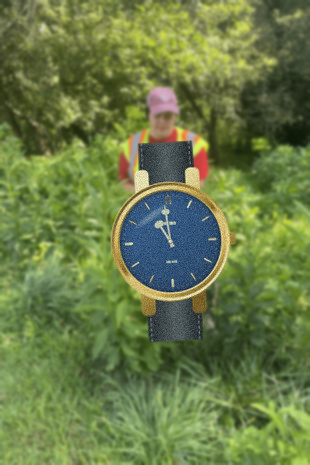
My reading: 10:59
